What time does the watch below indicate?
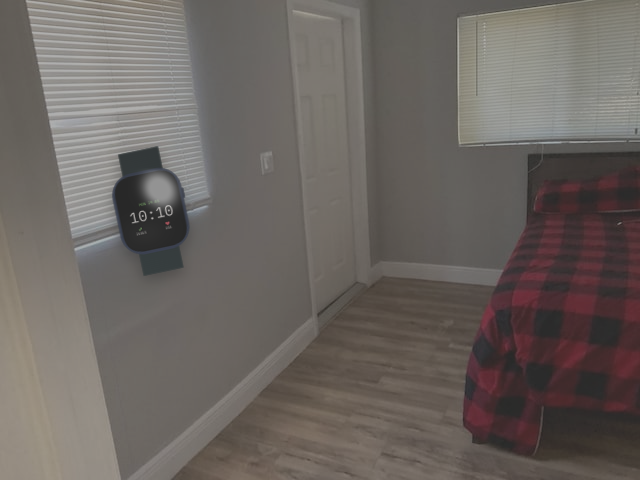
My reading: 10:10
